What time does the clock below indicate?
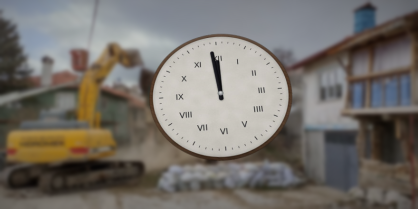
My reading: 11:59
